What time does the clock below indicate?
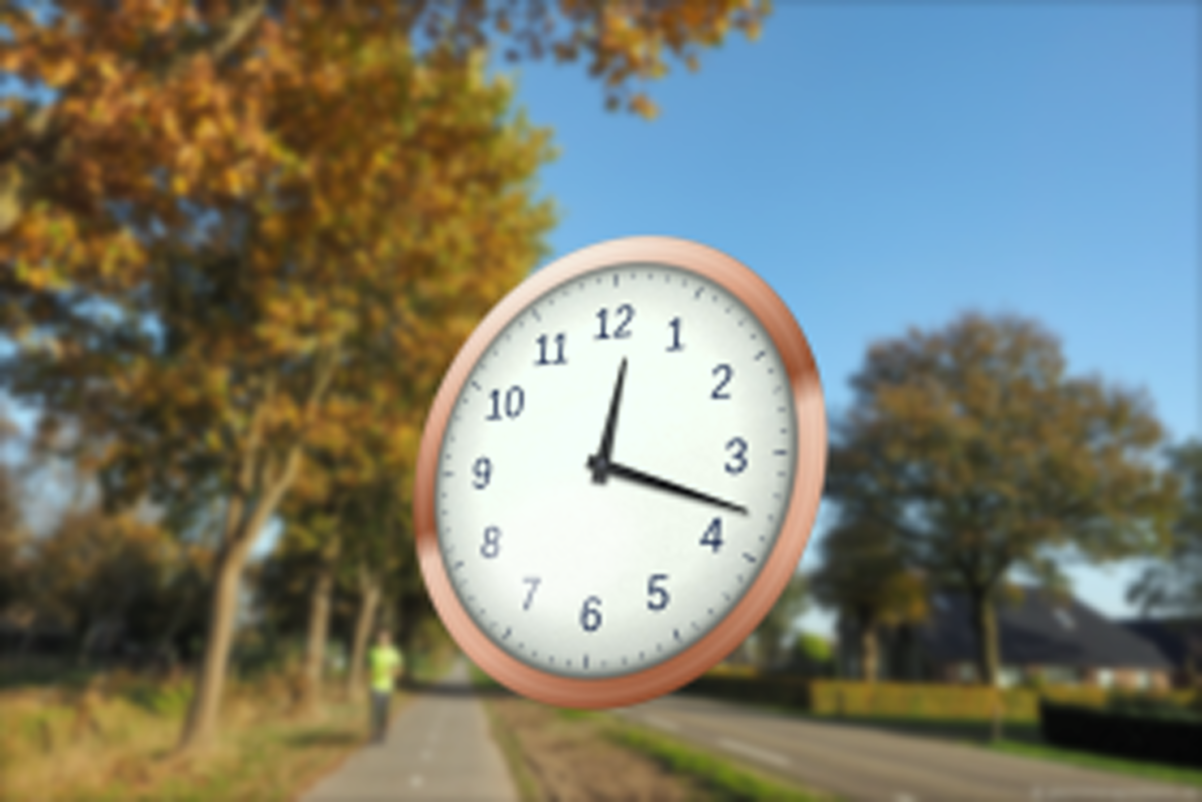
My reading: 12:18
